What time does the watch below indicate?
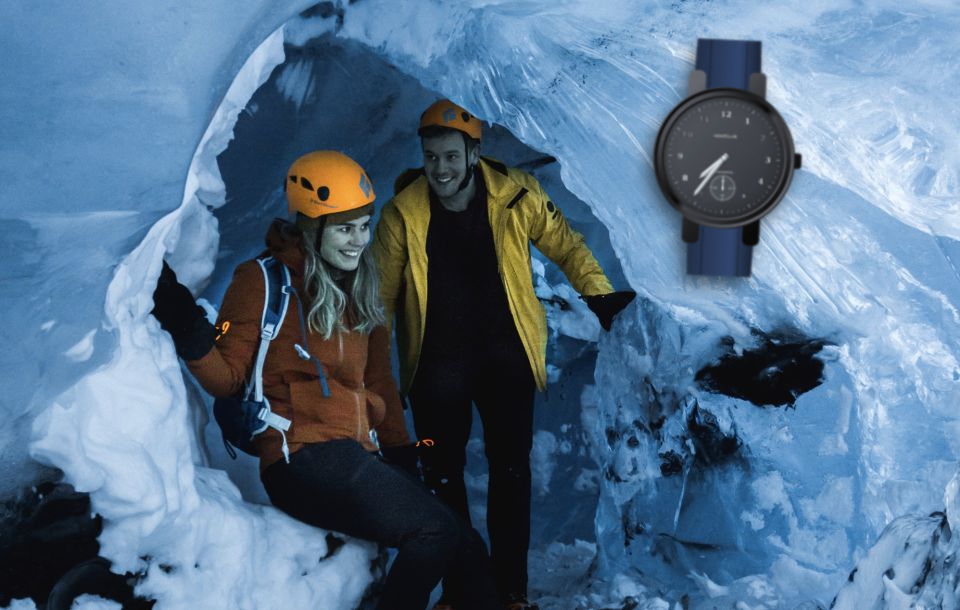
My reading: 7:36
